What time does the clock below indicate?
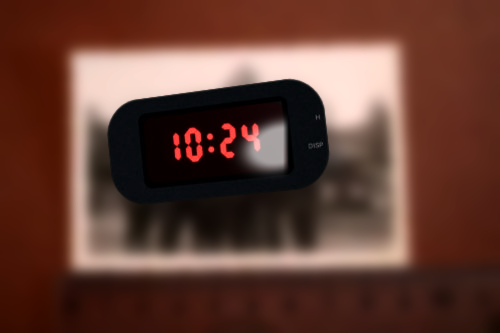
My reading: 10:24
